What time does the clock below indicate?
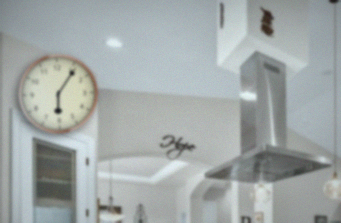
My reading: 6:06
